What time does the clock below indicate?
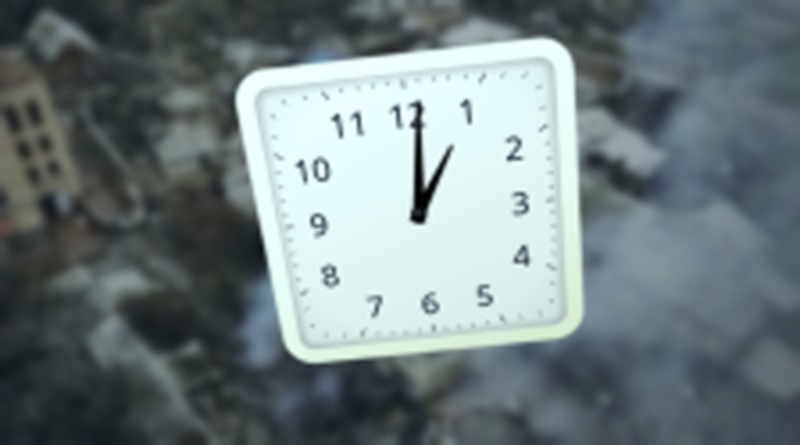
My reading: 1:01
